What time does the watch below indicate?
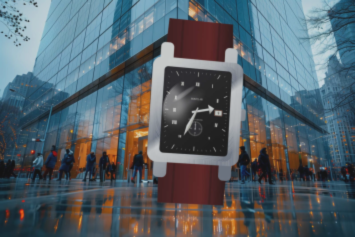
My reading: 2:34
